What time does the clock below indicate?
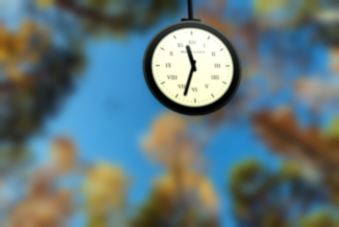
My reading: 11:33
